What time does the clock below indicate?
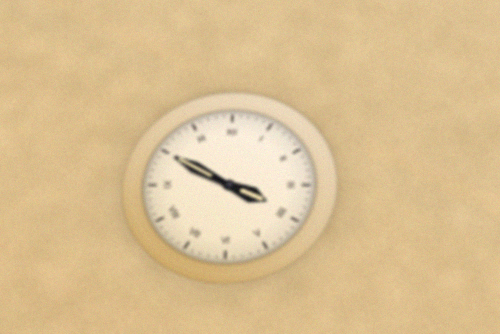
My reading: 3:50
